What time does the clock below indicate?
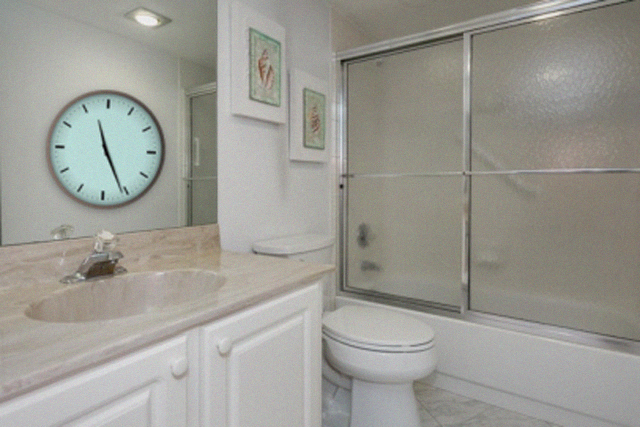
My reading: 11:26
